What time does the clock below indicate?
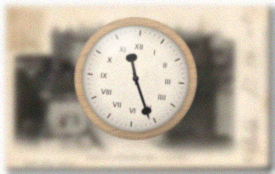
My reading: 11:26
